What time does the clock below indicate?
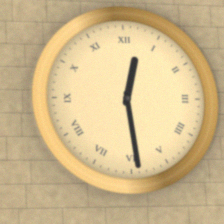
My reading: 12:29
